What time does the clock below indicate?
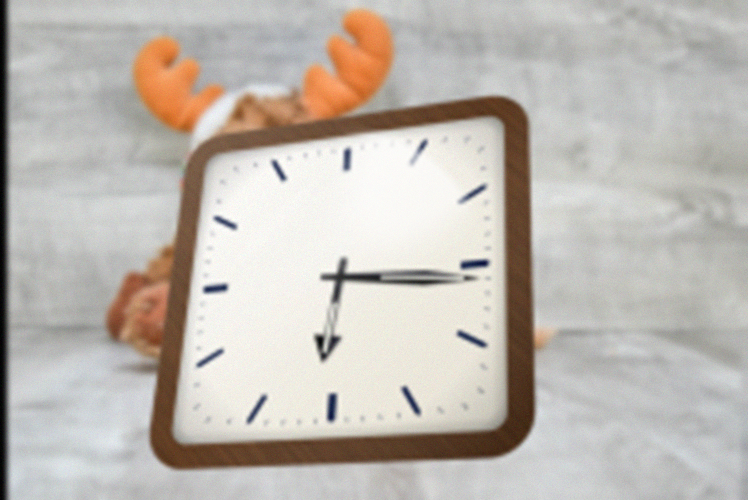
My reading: 6:16
